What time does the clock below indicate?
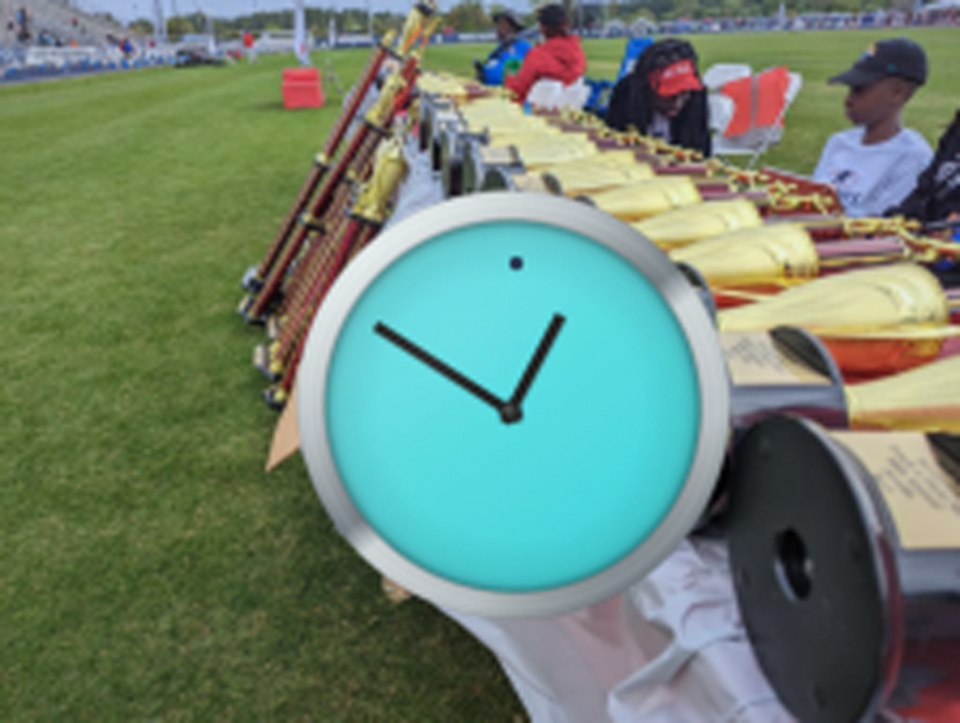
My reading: 12:50
